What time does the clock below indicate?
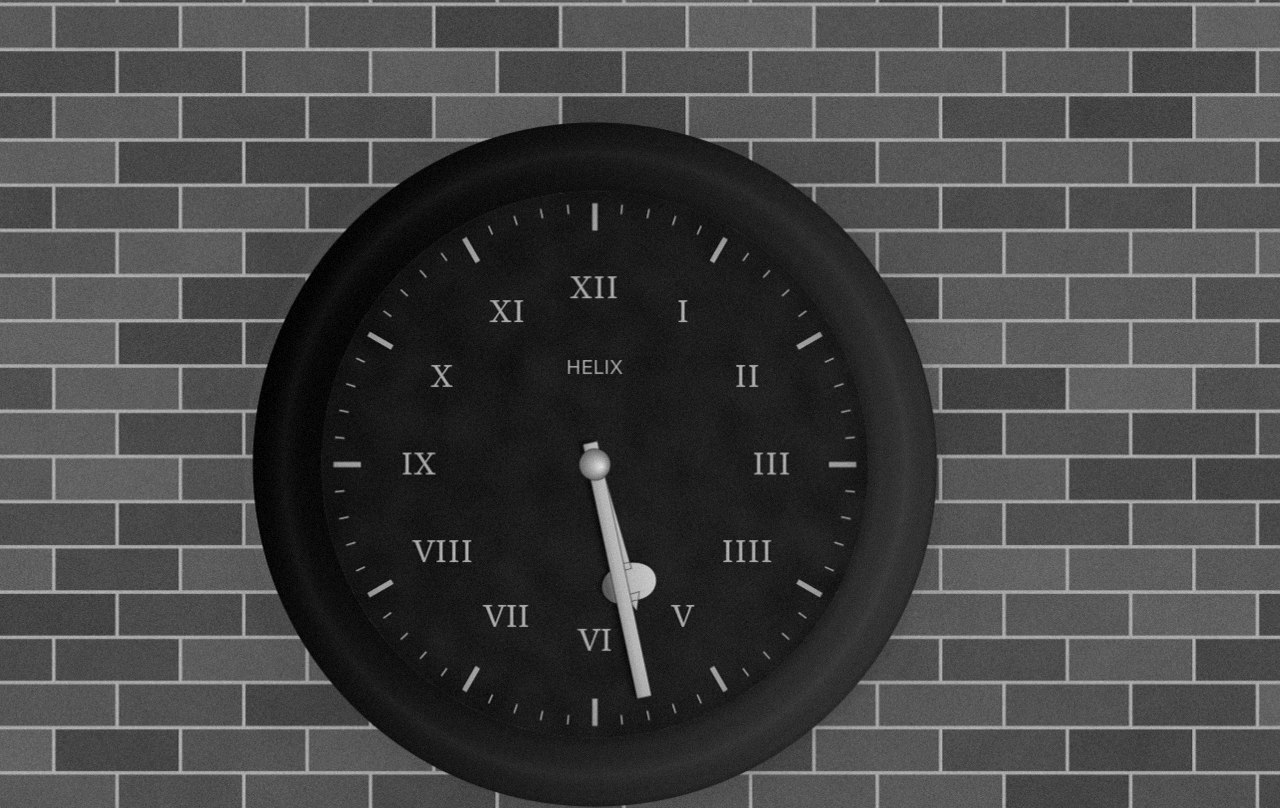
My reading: 5:28
